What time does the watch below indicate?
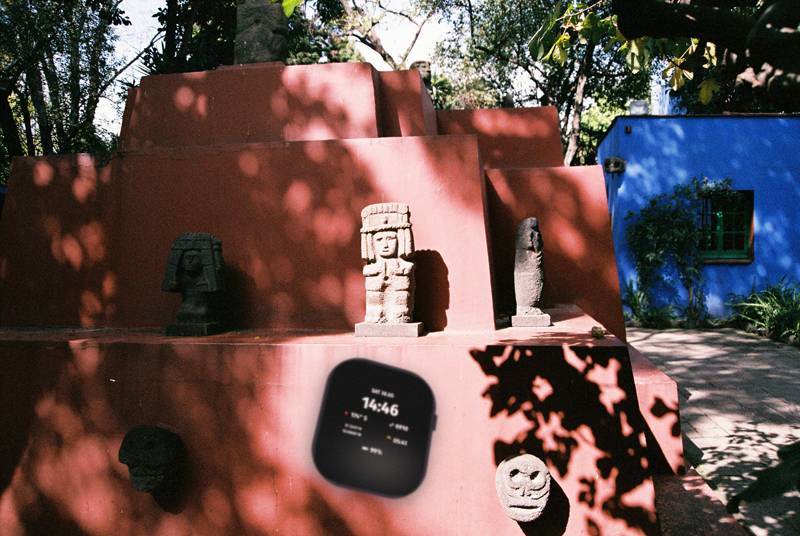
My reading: 14:46
